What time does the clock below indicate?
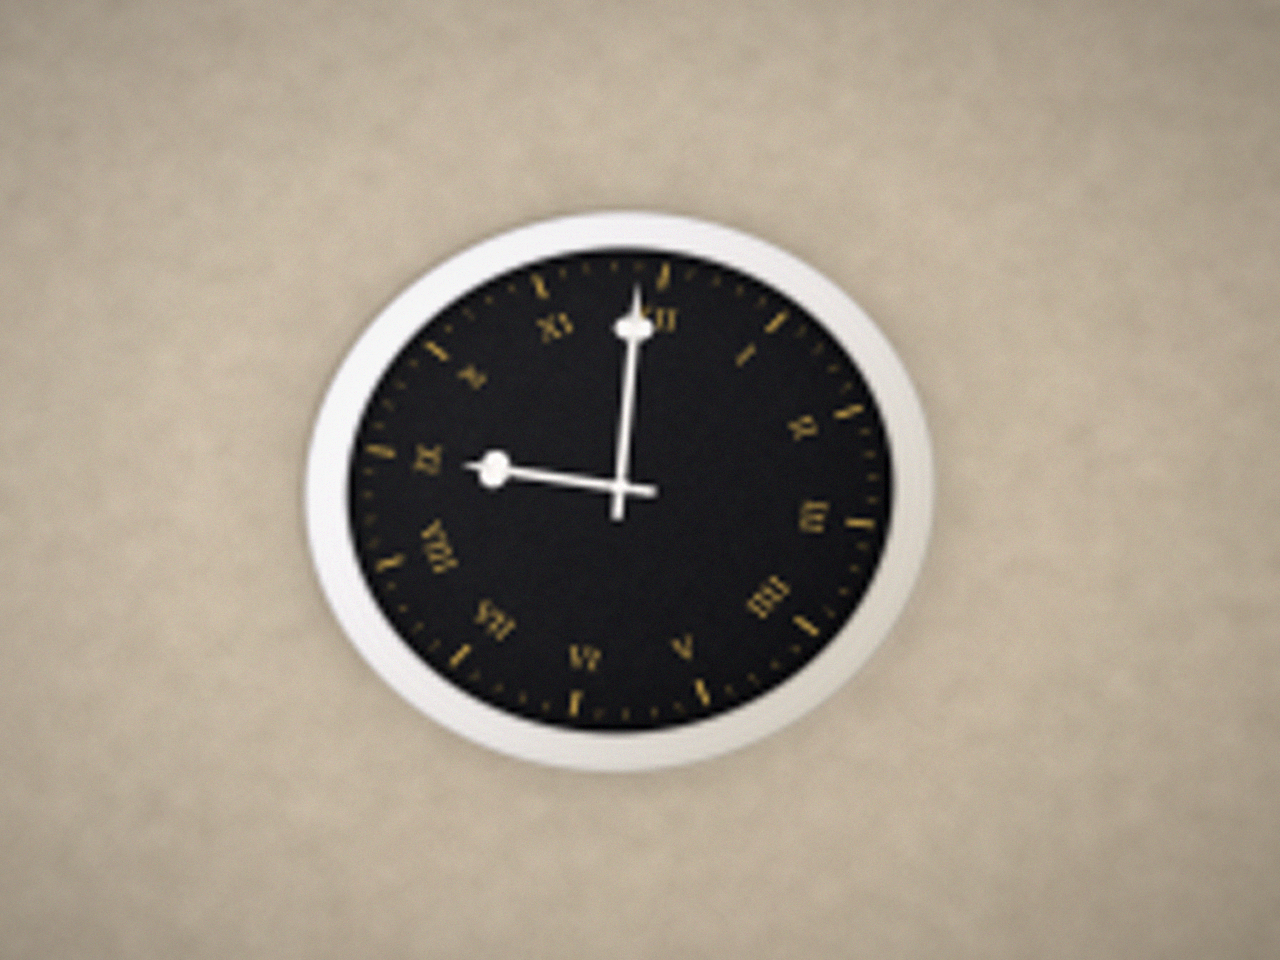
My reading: 8:59
